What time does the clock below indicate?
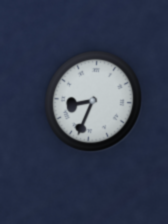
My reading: 8:33
